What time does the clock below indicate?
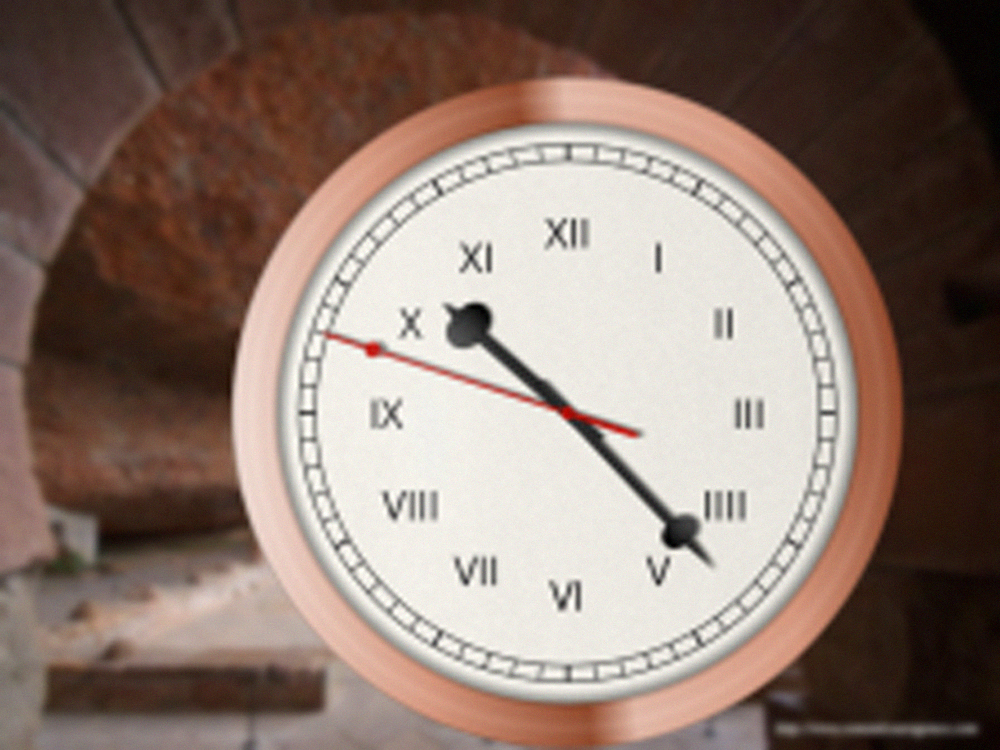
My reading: 10:22:48
